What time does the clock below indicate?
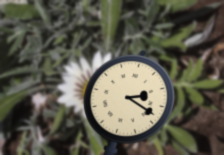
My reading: 2:18
